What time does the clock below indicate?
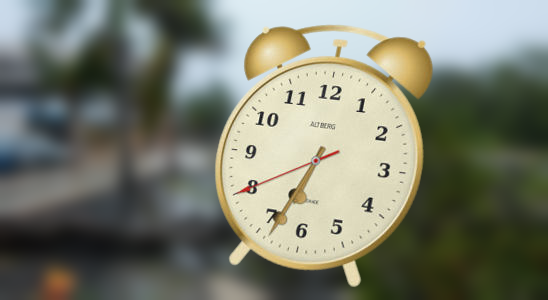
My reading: 6:33:40
